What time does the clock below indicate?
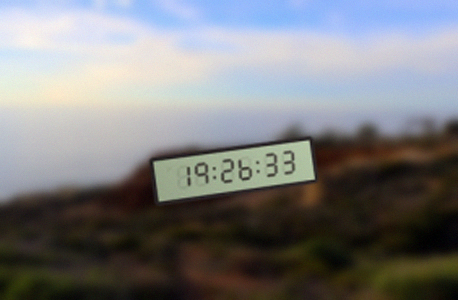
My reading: 19:26:33
